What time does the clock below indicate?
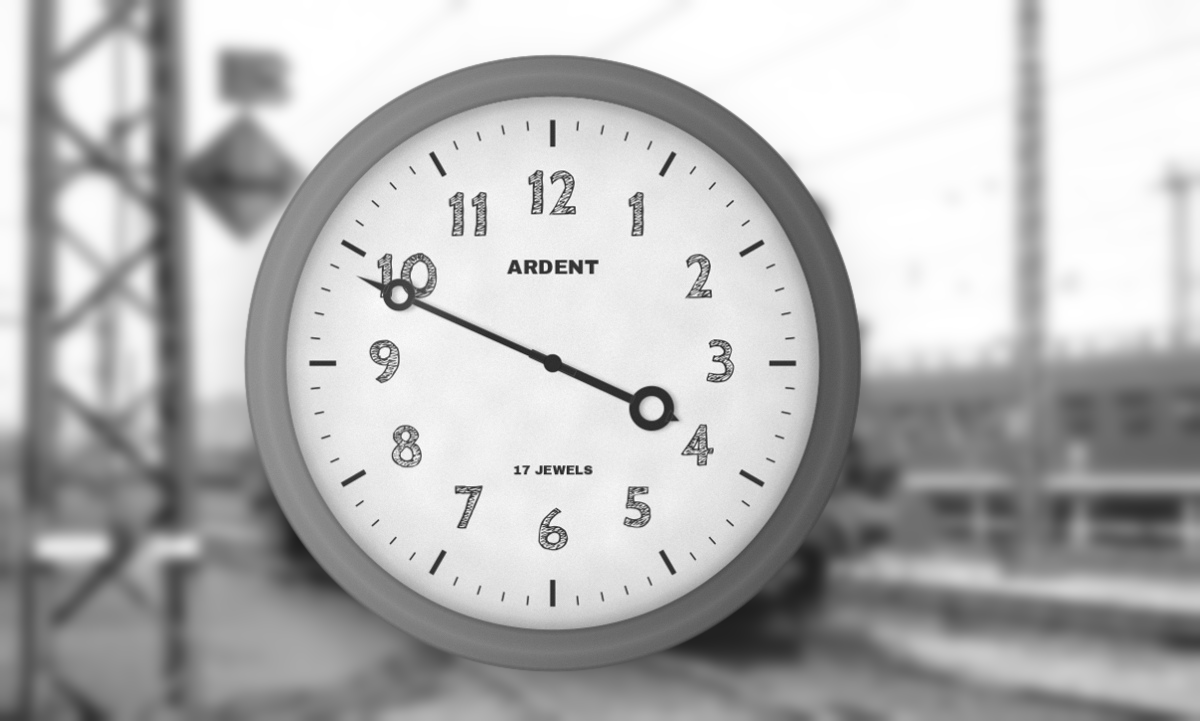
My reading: 3:49
